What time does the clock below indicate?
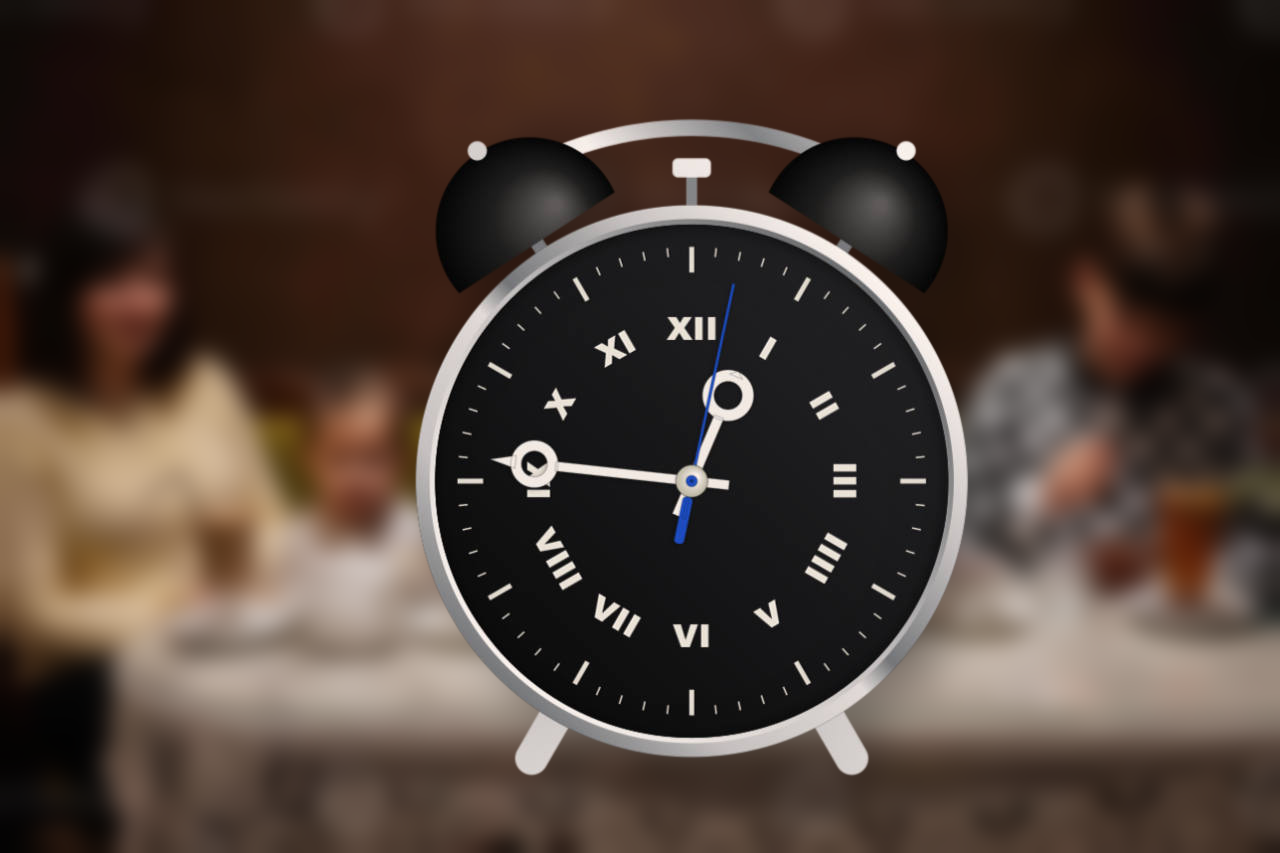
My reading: 12:46:02
